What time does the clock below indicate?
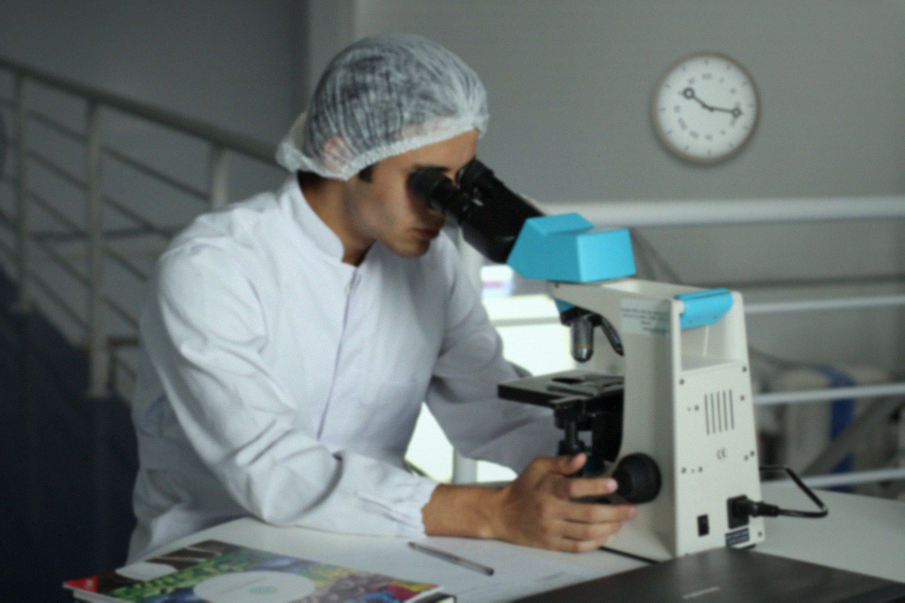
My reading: 10:17
